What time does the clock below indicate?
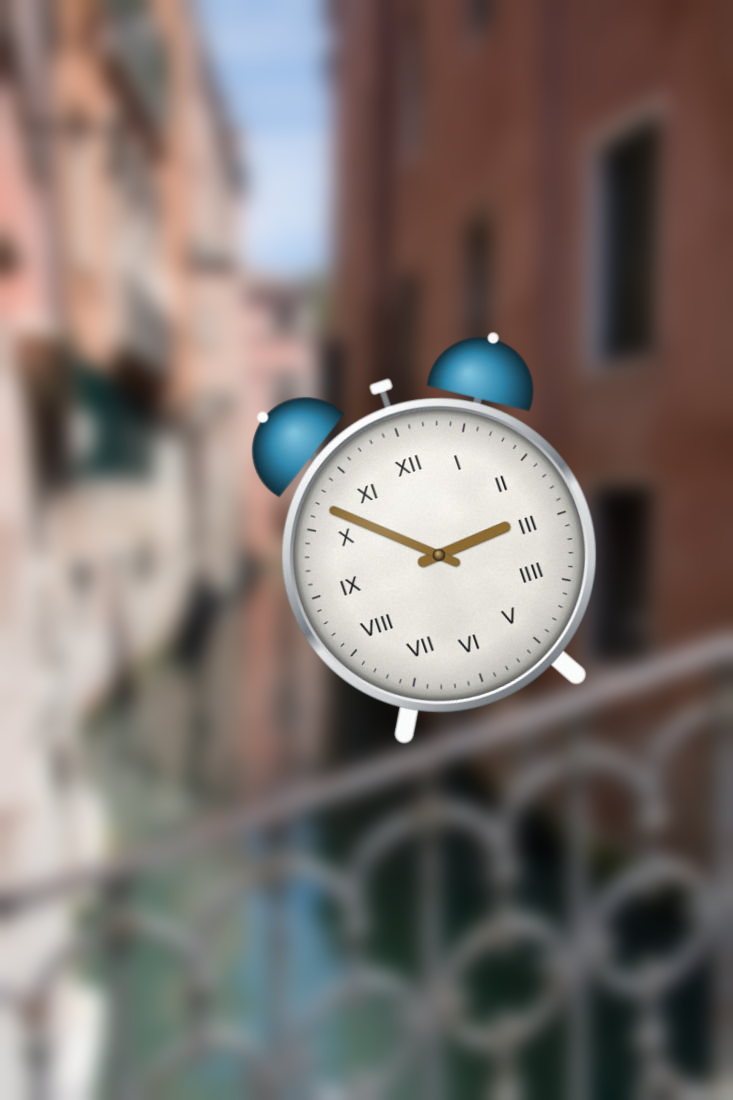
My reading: 2:52
